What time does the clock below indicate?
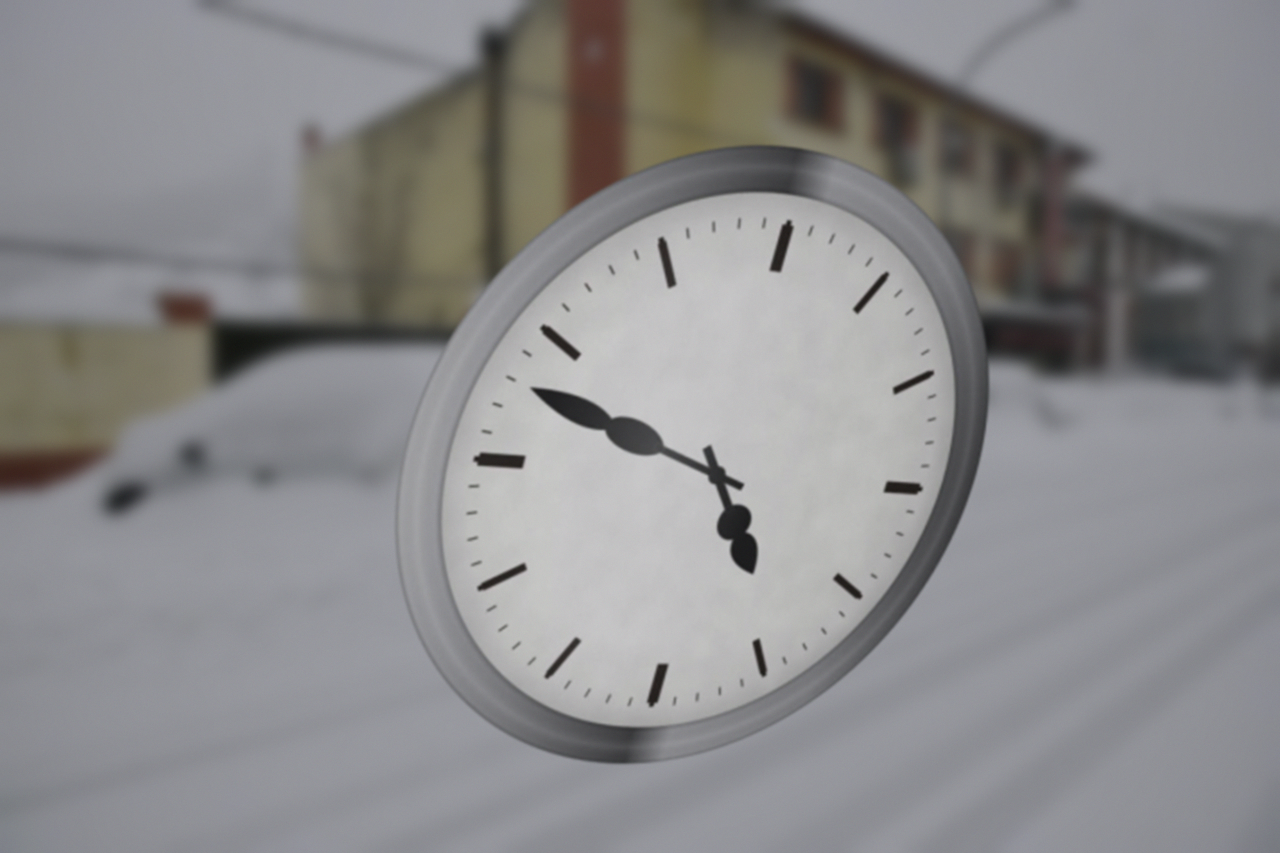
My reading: 4:48
